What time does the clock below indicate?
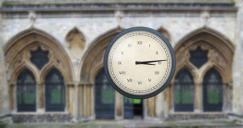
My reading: 3:14
